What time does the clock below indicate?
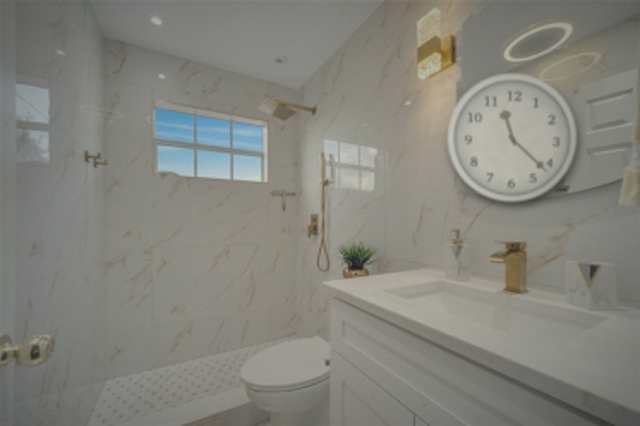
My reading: 11:22
